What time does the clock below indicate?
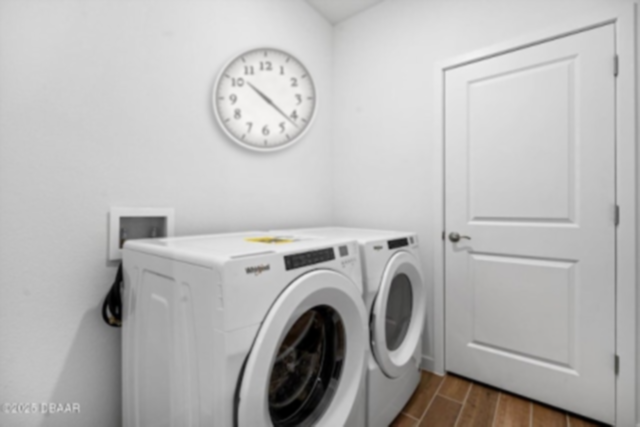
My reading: 10:22
